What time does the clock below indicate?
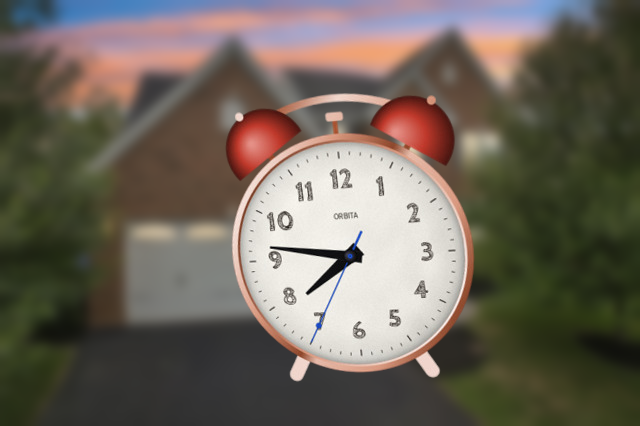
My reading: 7:46:35
